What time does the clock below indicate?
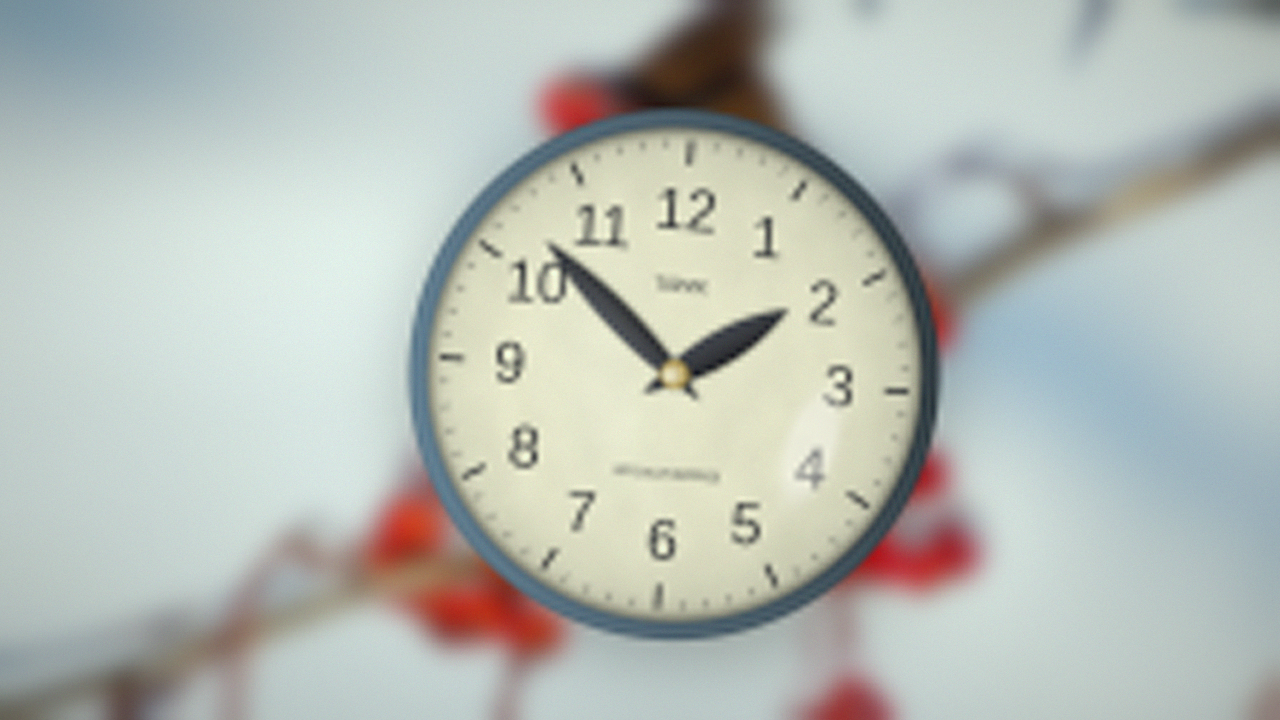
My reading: 1:52
